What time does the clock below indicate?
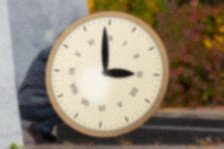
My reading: 2:59
